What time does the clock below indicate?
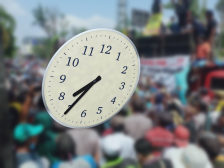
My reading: 7:35
